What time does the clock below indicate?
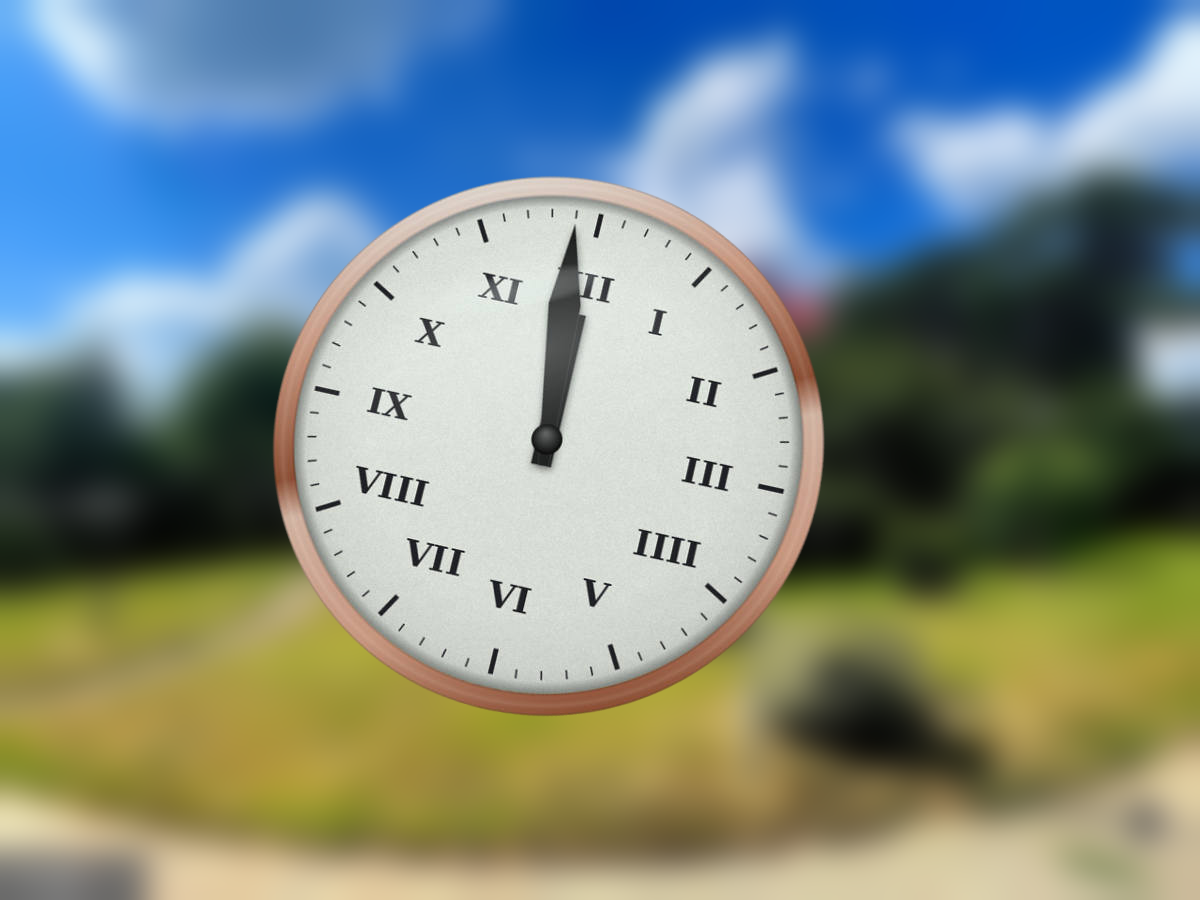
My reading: 11:59
